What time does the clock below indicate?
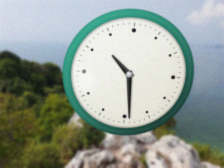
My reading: 10:29
